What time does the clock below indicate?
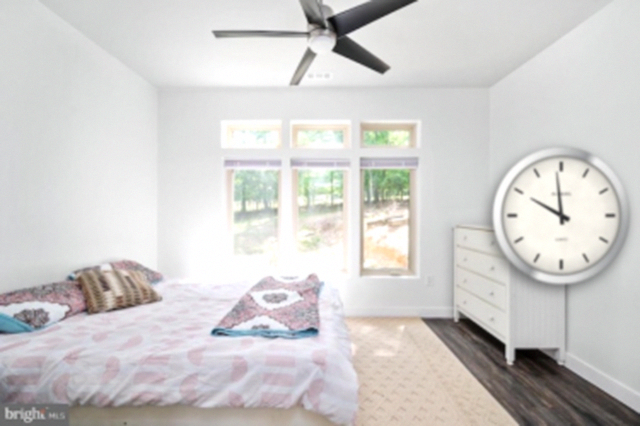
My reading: 9:59
